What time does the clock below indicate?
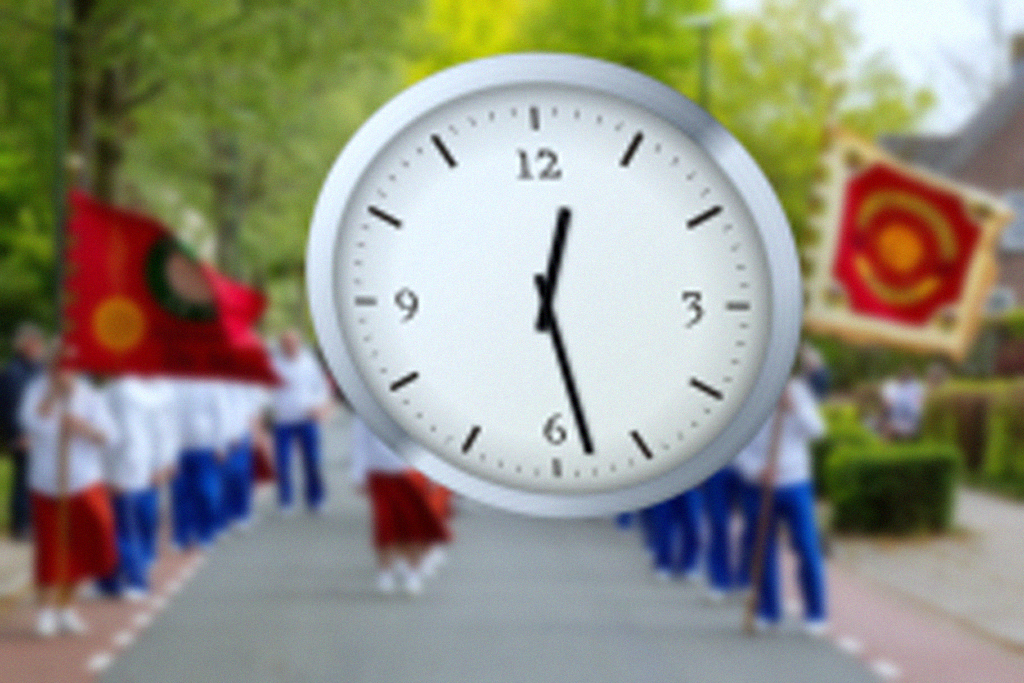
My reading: 12:28
